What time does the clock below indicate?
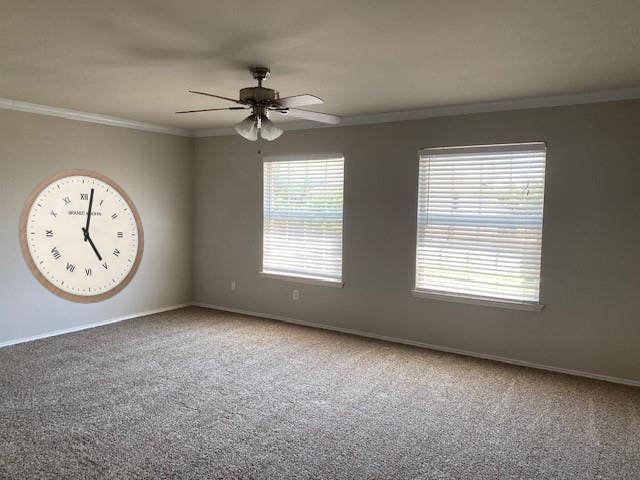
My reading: 5:02
